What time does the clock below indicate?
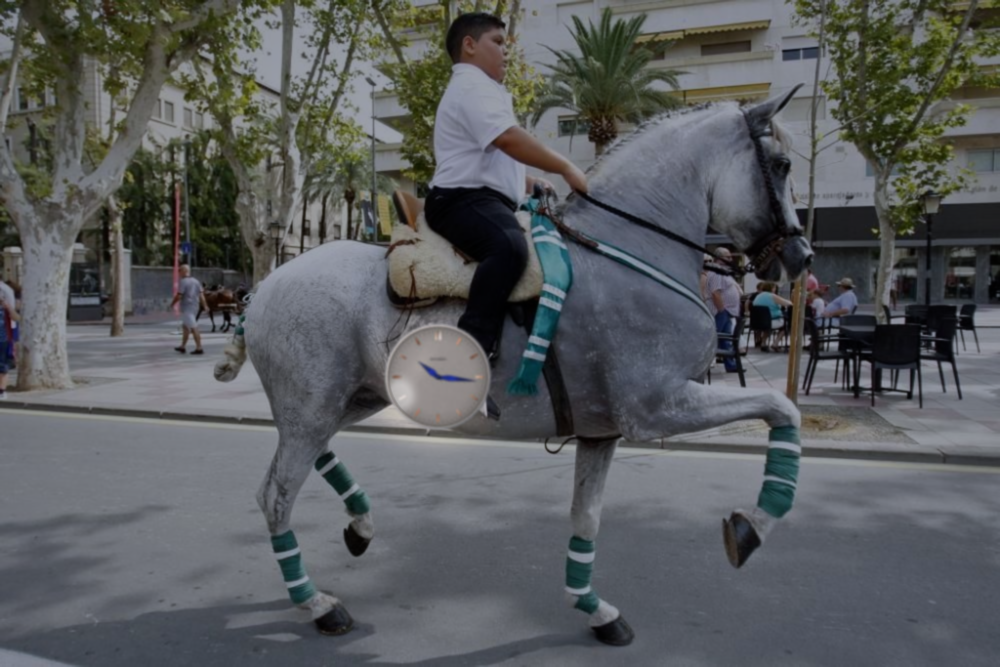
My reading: 10:16
